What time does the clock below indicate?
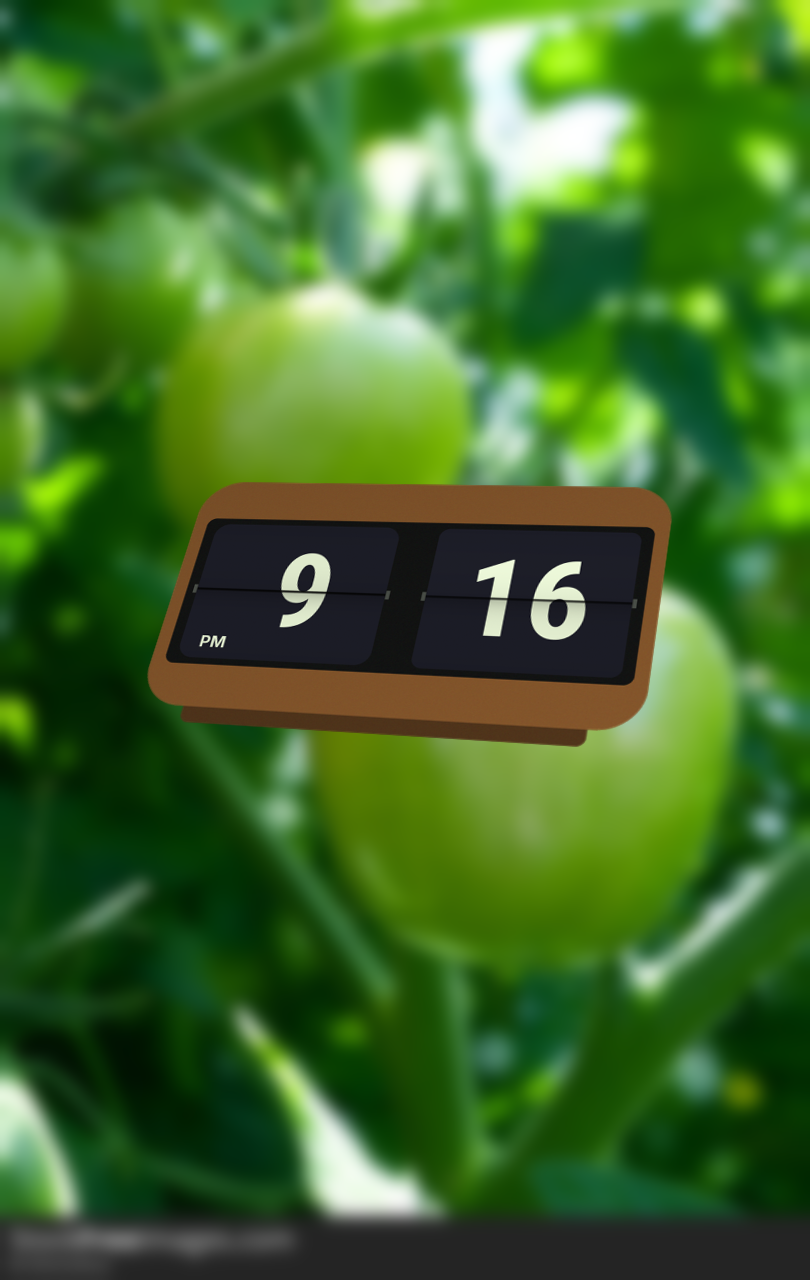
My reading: 9:16
